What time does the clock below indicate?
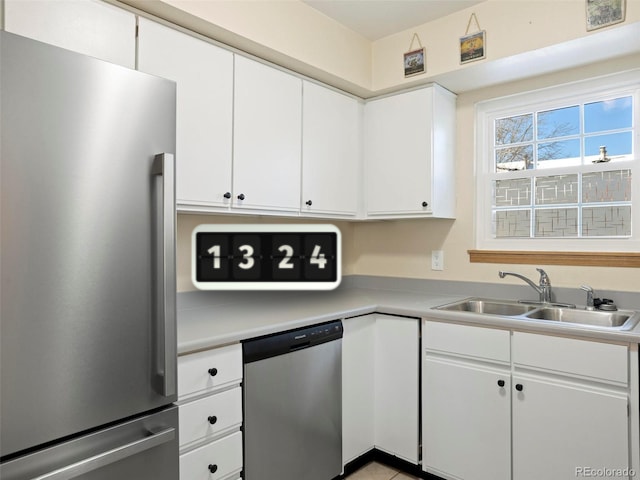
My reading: 13:24
